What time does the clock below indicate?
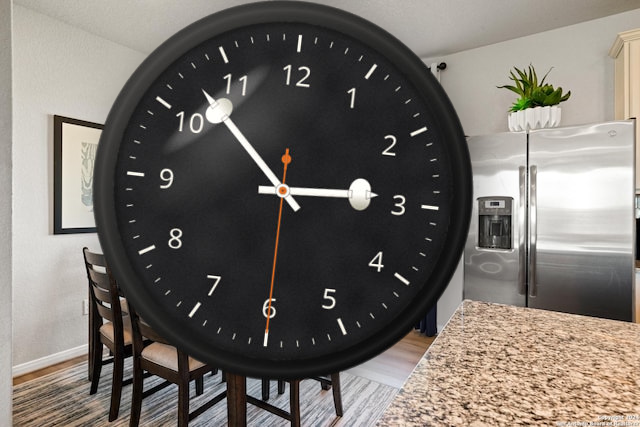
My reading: 2:52:30
